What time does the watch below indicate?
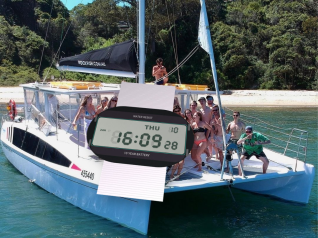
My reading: 16:09:28
